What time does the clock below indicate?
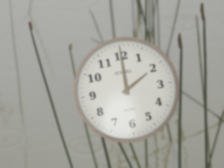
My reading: 2:00
